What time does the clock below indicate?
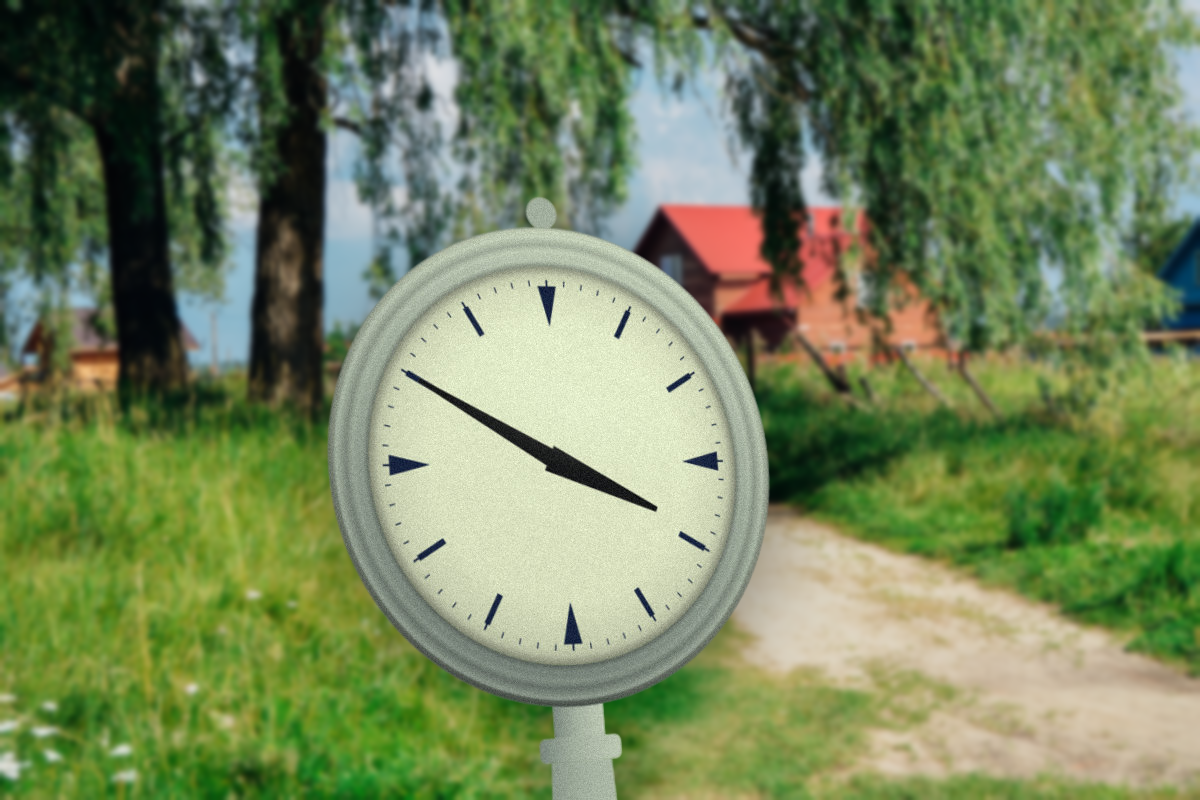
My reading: 3:50
